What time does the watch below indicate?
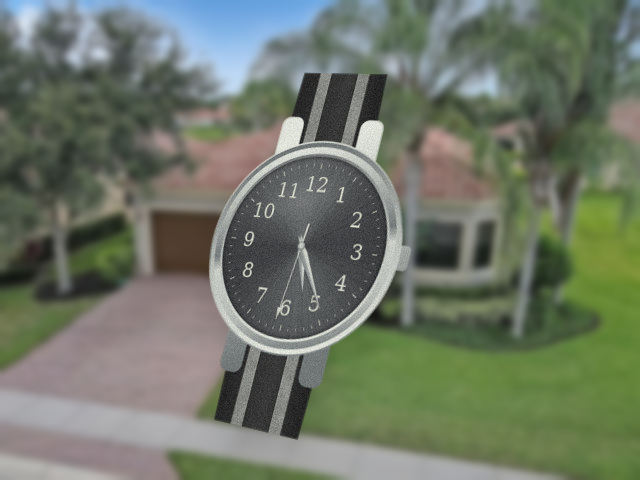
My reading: 5:24:31
